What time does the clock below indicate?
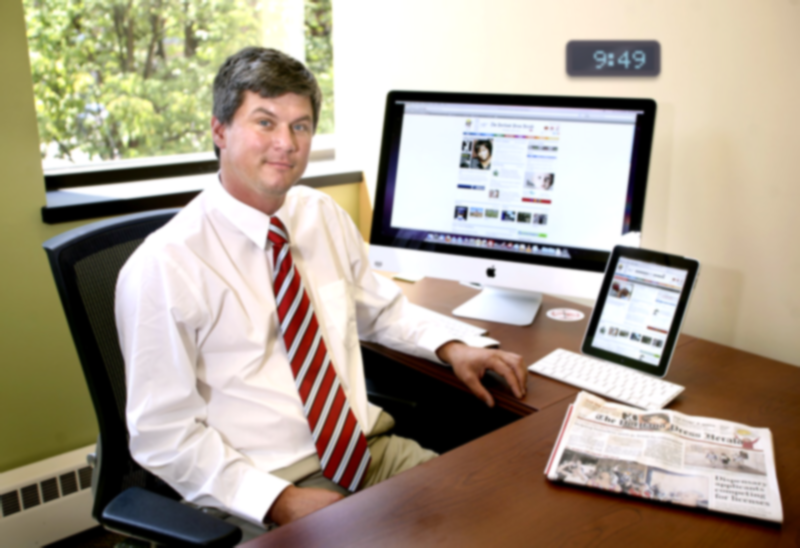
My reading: 9:49
